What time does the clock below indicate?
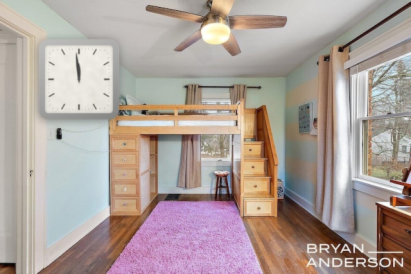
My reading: 11:59
